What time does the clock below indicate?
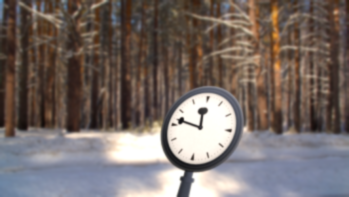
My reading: 11:47
